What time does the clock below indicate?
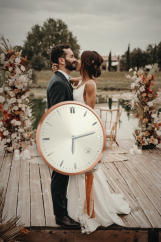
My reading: 6:13
